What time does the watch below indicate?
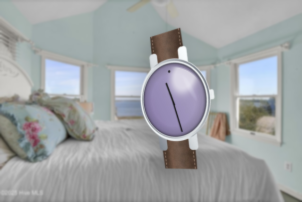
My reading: 11:28
